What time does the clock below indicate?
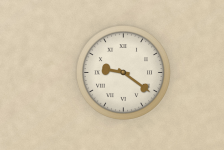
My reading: 9:21
